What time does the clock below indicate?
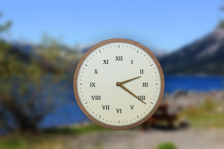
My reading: 2:21
